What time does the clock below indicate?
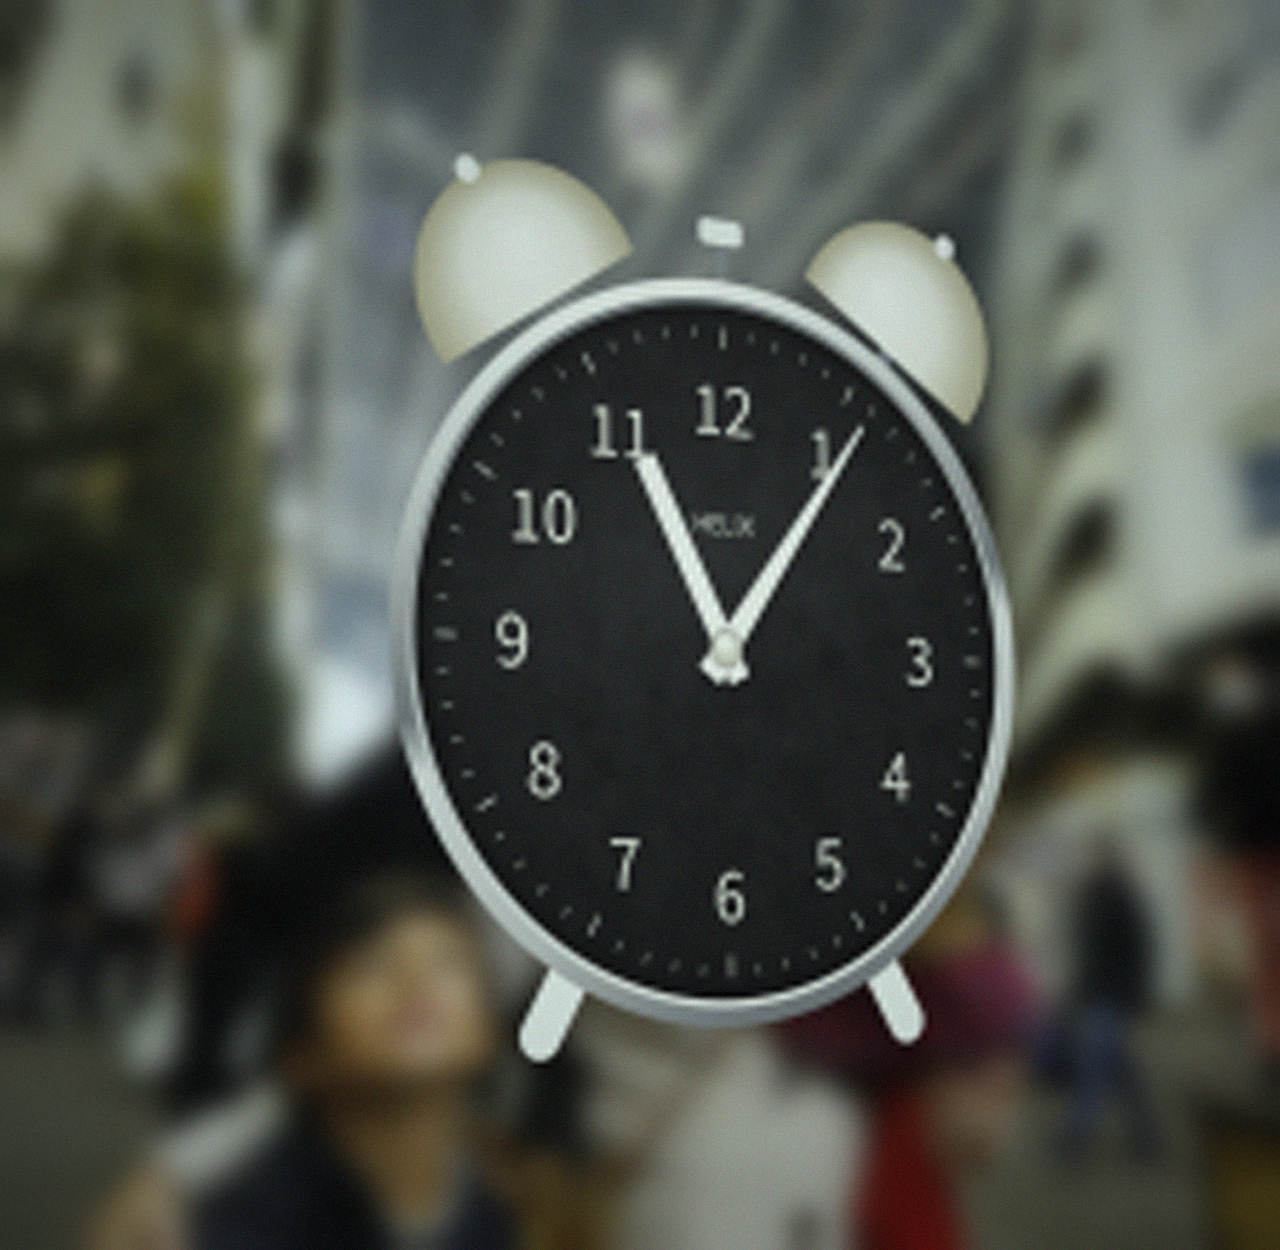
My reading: 11:06
